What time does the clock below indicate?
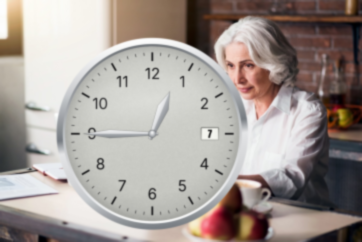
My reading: 12:45
